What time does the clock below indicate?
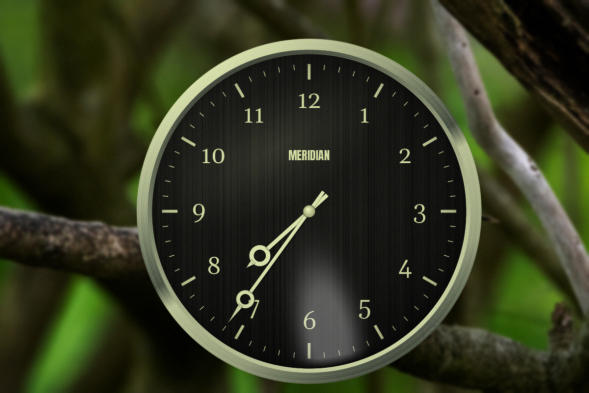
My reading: 7:36
